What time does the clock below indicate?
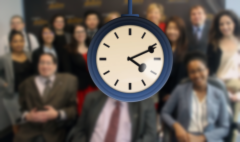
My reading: 4:11
